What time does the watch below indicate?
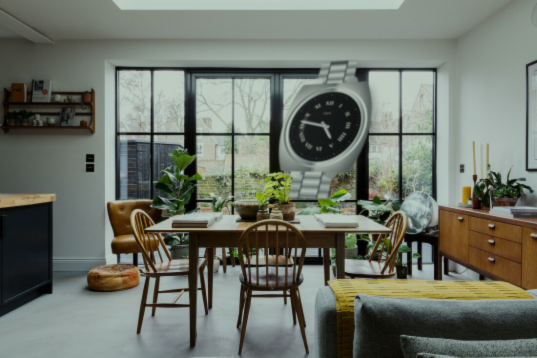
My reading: 4:47
